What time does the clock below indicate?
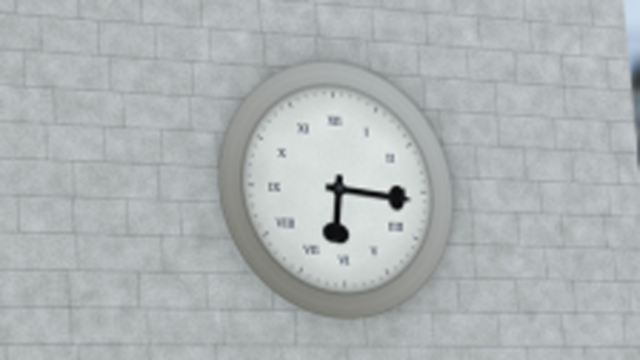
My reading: 6:16
